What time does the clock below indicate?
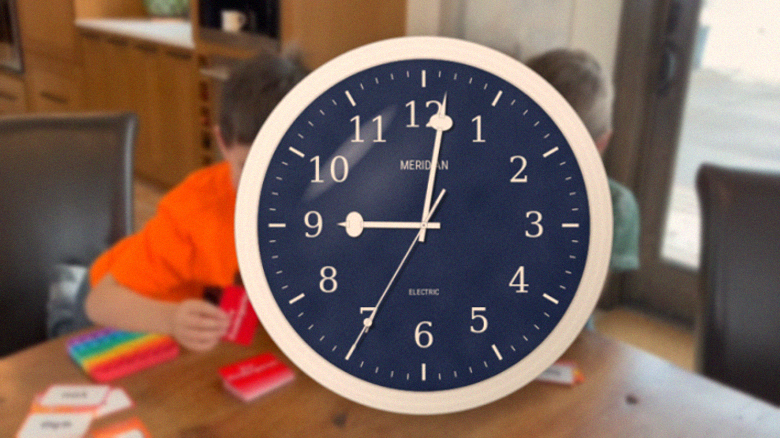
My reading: 9:01:35
